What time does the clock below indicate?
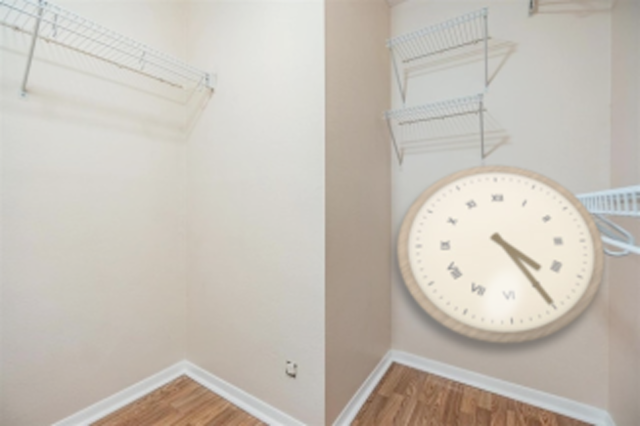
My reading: 4:25
